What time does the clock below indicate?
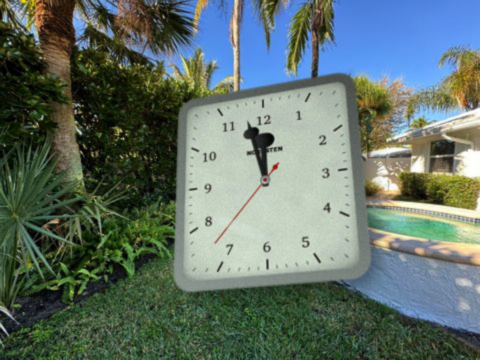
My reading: 11:57:37
